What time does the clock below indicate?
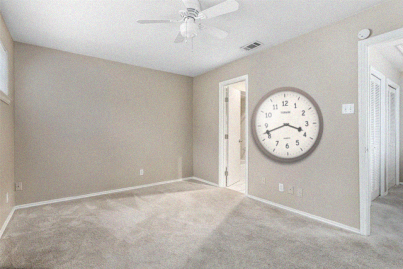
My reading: 3:42
